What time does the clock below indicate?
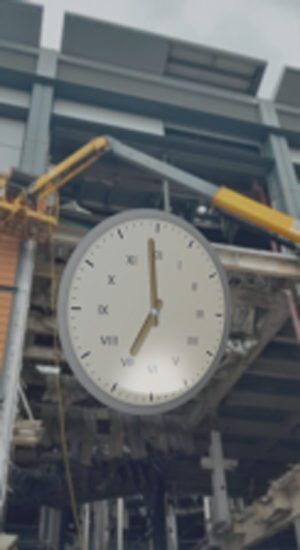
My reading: 6:59
